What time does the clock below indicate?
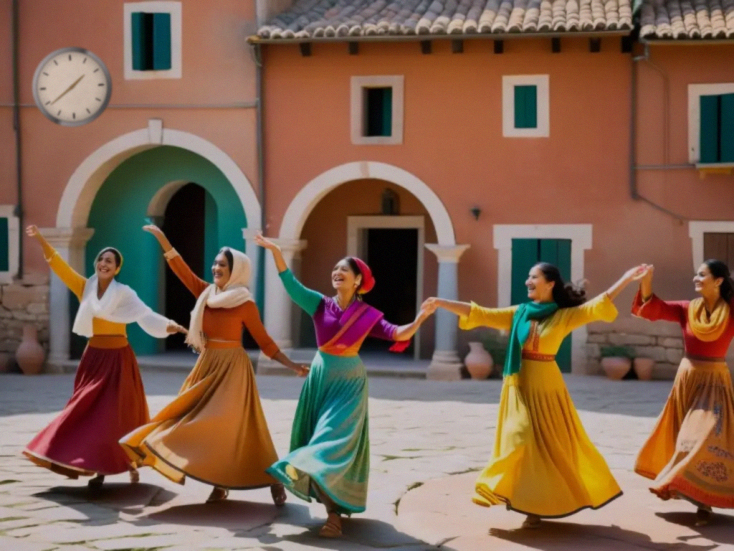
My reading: 1:39
